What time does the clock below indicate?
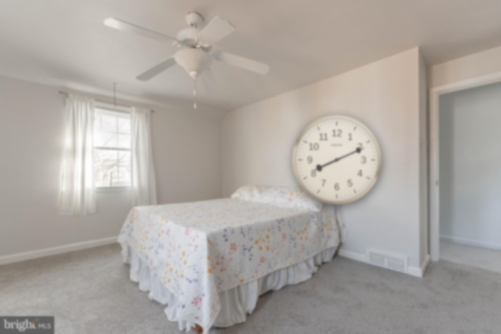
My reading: 8:11
